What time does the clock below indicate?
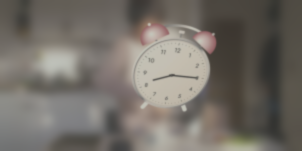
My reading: 8:15
